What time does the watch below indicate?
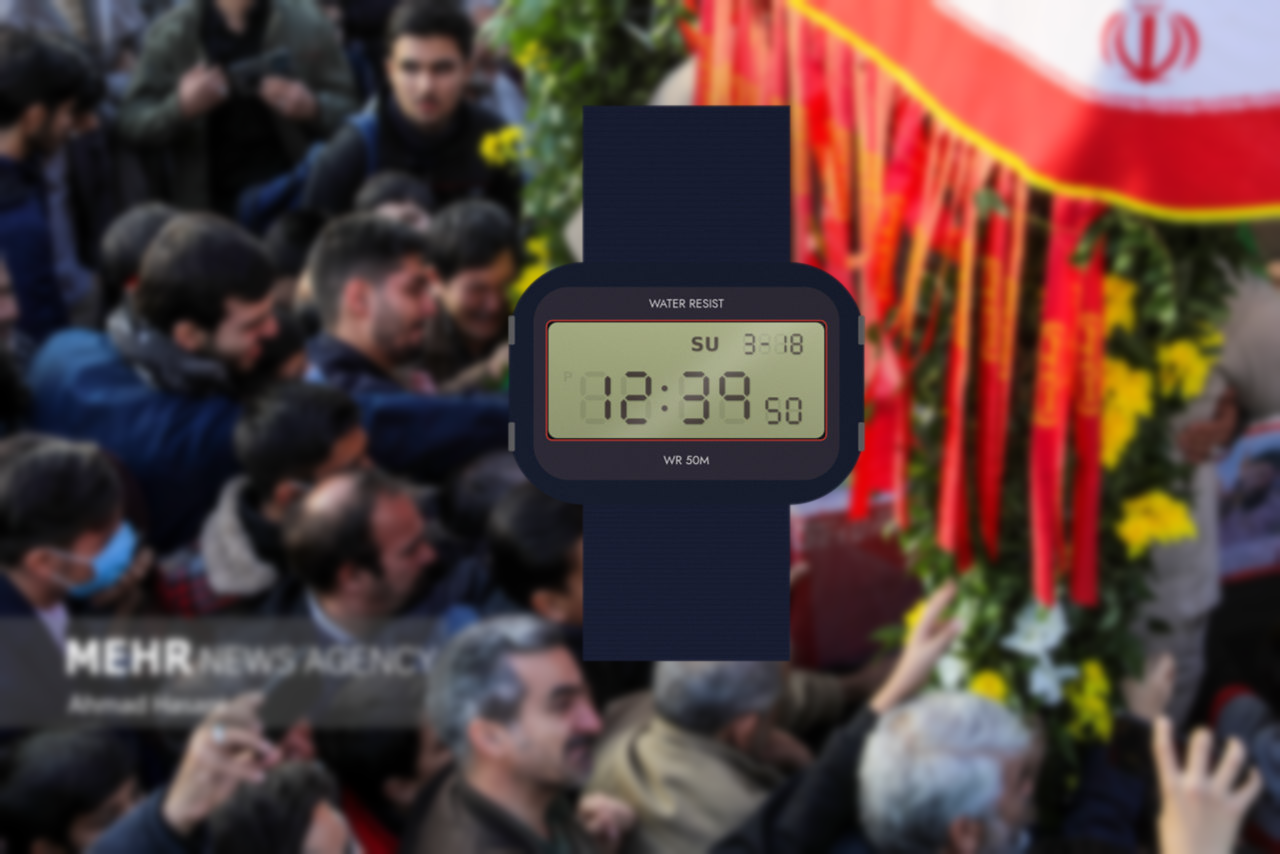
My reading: 12:39:50
